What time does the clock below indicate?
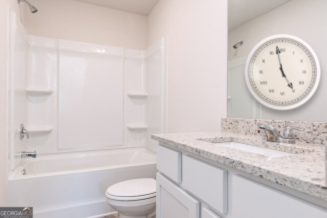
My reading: 4:58
